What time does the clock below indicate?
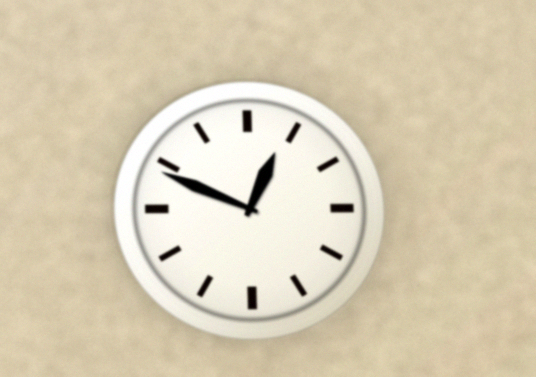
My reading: 12:49
